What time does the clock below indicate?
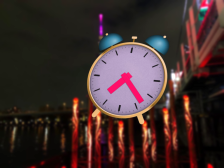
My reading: 7:23
